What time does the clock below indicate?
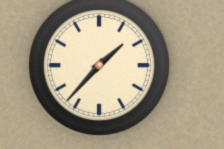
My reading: 1:37
